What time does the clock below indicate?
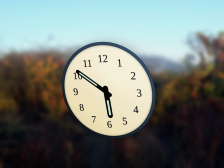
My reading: 5:51
